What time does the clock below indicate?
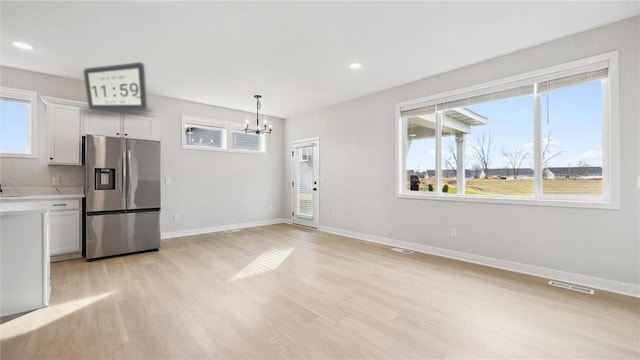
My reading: 11:59
